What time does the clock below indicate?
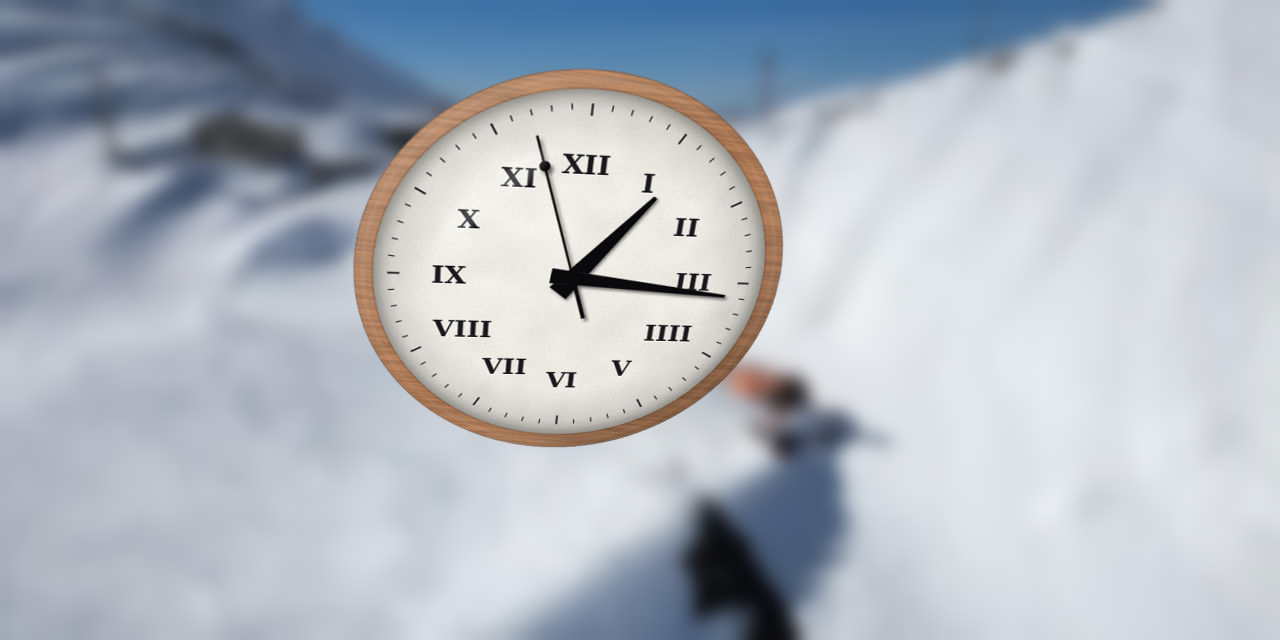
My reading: 1:15:57
